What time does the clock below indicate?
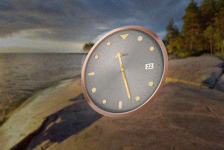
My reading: 11:27
